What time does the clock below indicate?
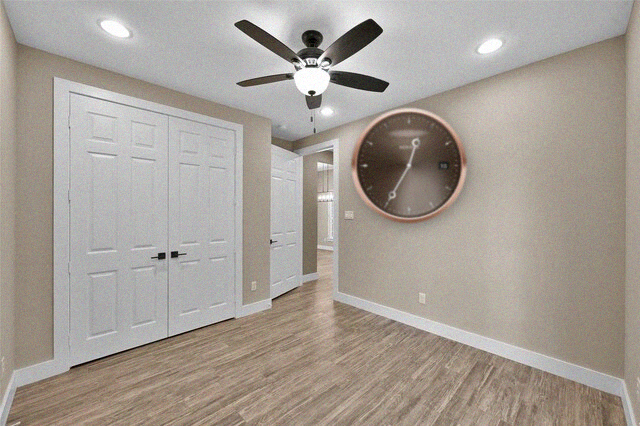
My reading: 12:35
